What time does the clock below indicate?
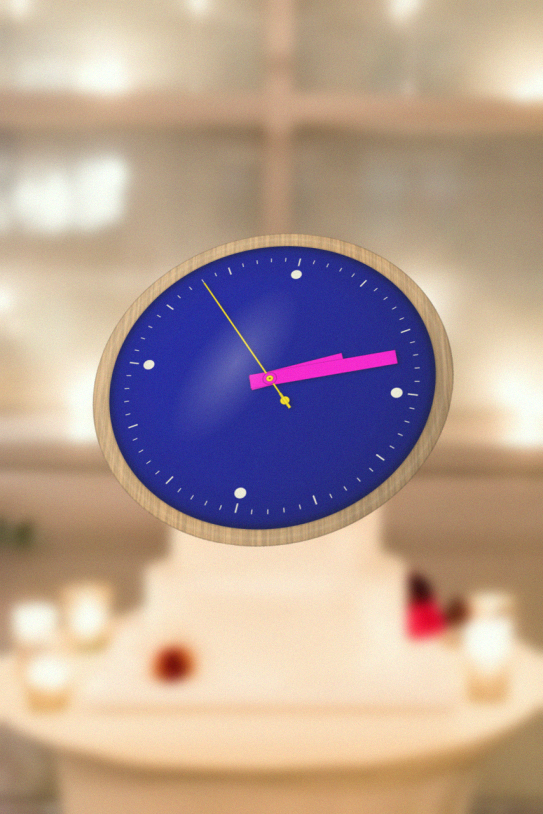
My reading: 2:11:53
